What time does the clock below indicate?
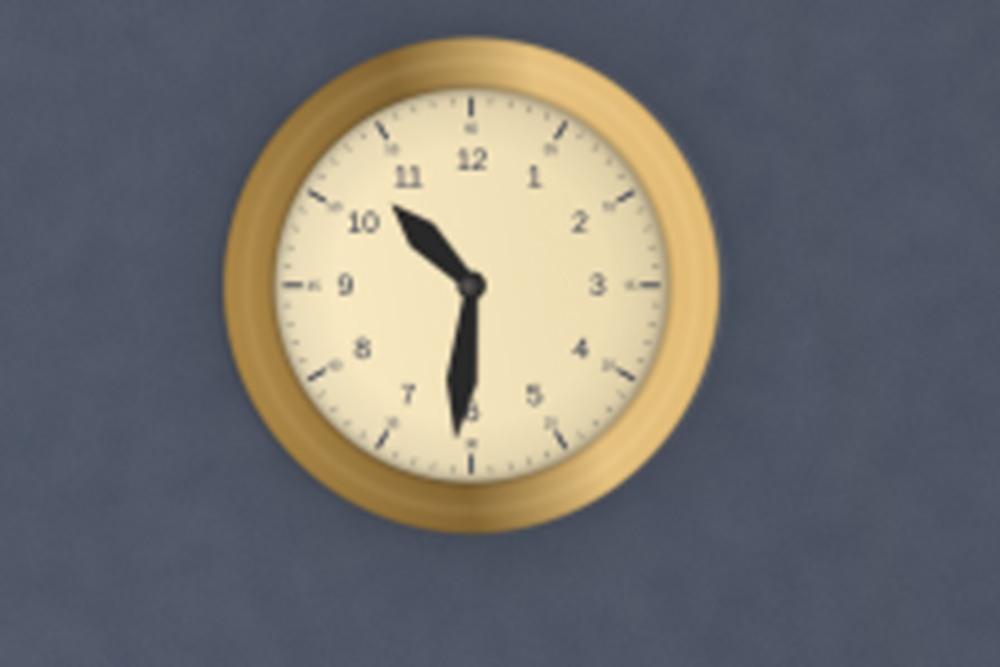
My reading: 10:31
